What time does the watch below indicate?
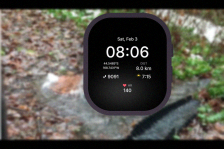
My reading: 8:06
